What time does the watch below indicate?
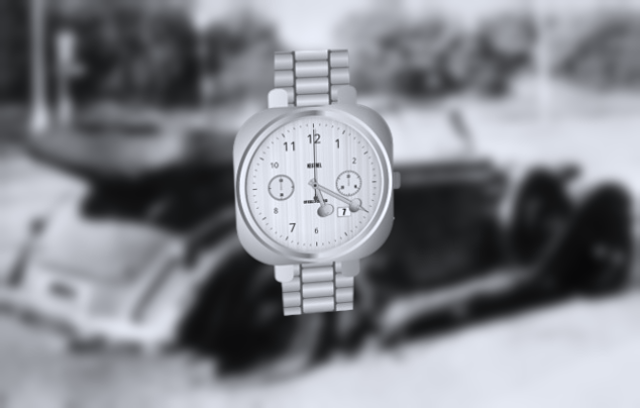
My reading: 5:20
